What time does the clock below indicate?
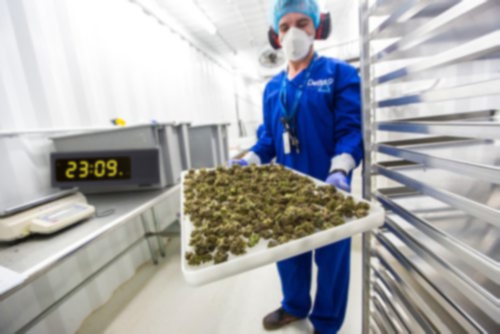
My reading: 23:09
